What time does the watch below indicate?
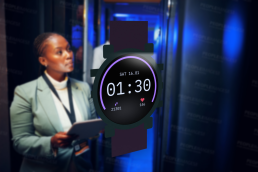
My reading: 1:30
